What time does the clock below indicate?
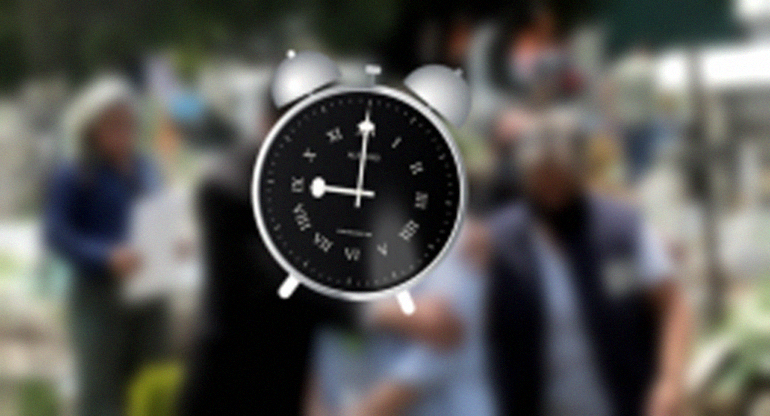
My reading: 9:00
